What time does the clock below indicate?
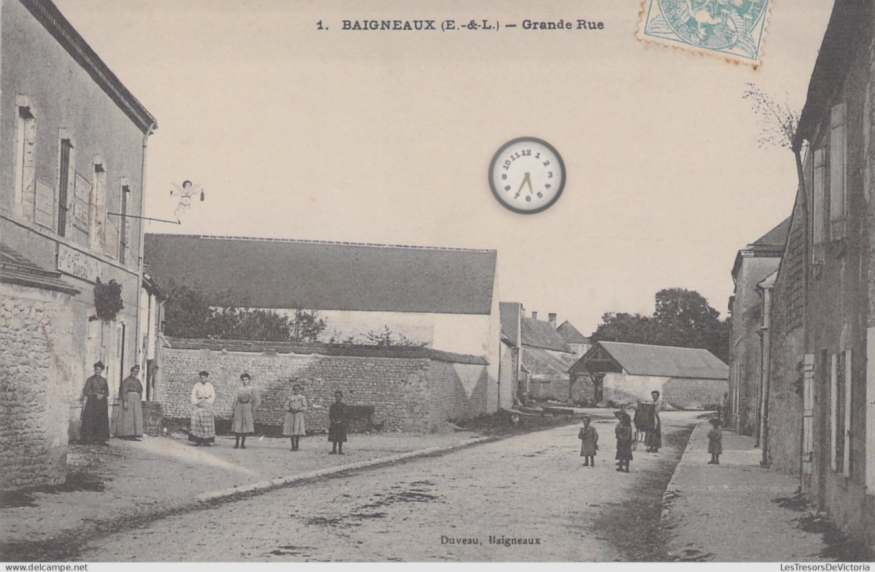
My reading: 5:35
